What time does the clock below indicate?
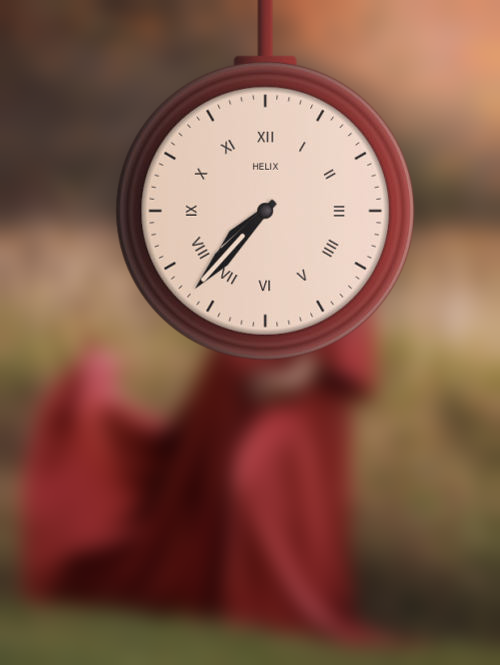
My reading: 7:37
